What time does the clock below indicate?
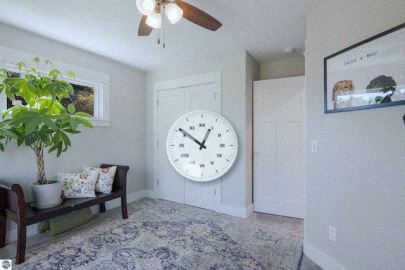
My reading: 12:51
